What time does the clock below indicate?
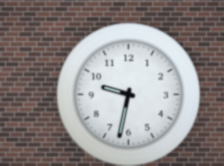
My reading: 9:32
